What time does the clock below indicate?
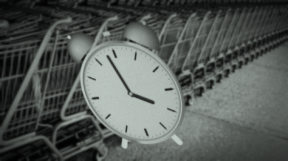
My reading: 3:58
